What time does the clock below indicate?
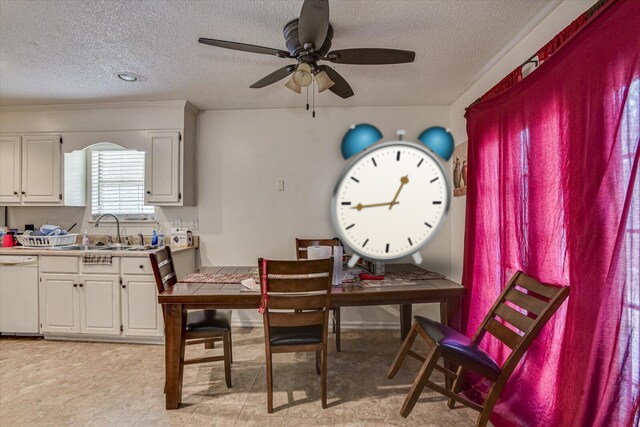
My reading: 12:44
